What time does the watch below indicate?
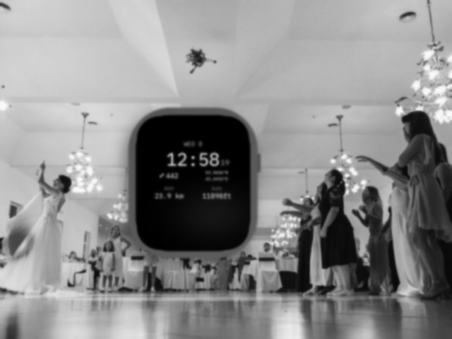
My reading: 12:58
